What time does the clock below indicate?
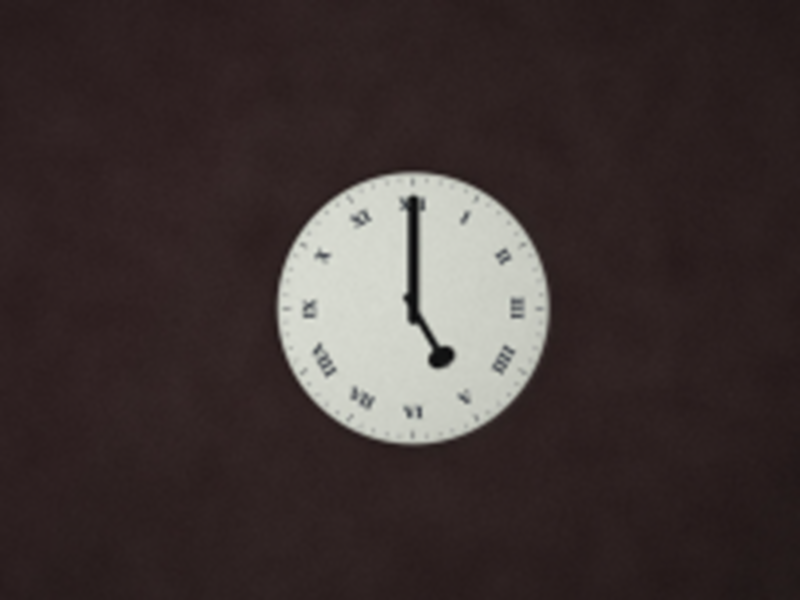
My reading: 5:00
